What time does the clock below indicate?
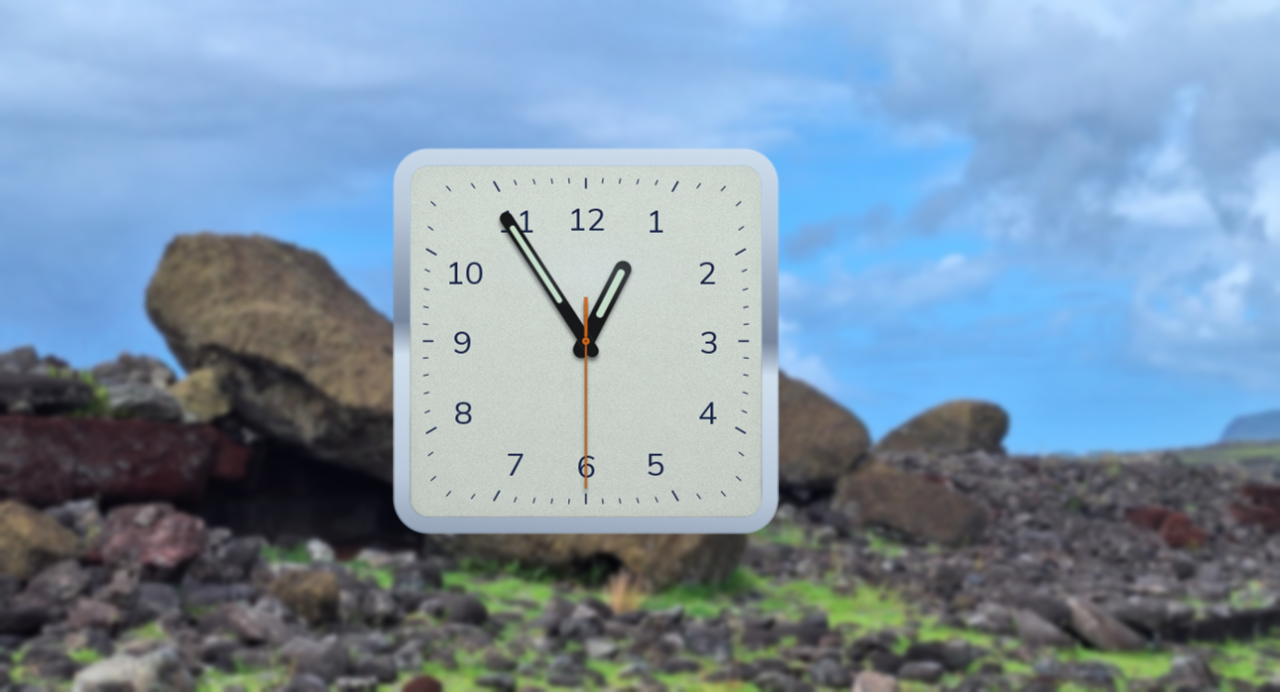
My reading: 12:54:30
